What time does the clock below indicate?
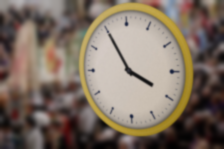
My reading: 3:55
